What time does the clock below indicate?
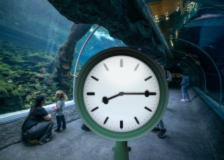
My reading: 8:15
